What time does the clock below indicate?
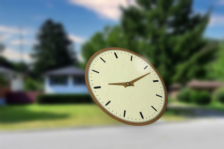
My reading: 9:12
